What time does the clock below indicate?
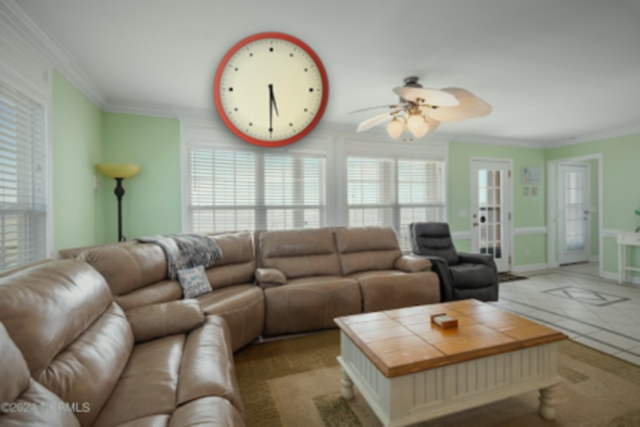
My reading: 5:30
